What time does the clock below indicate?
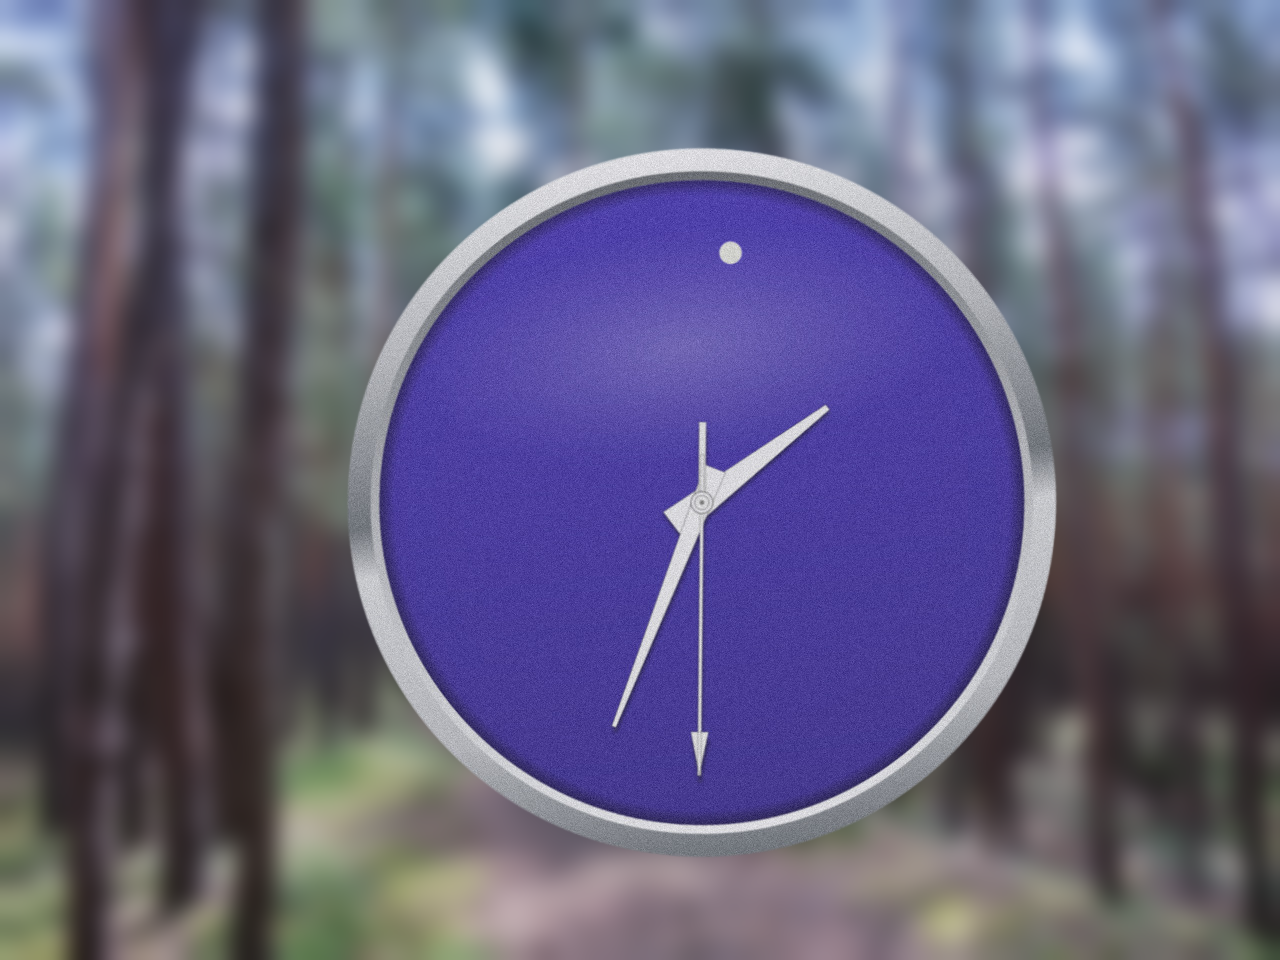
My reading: 1:32:29
